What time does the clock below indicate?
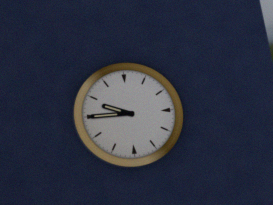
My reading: 9:45
